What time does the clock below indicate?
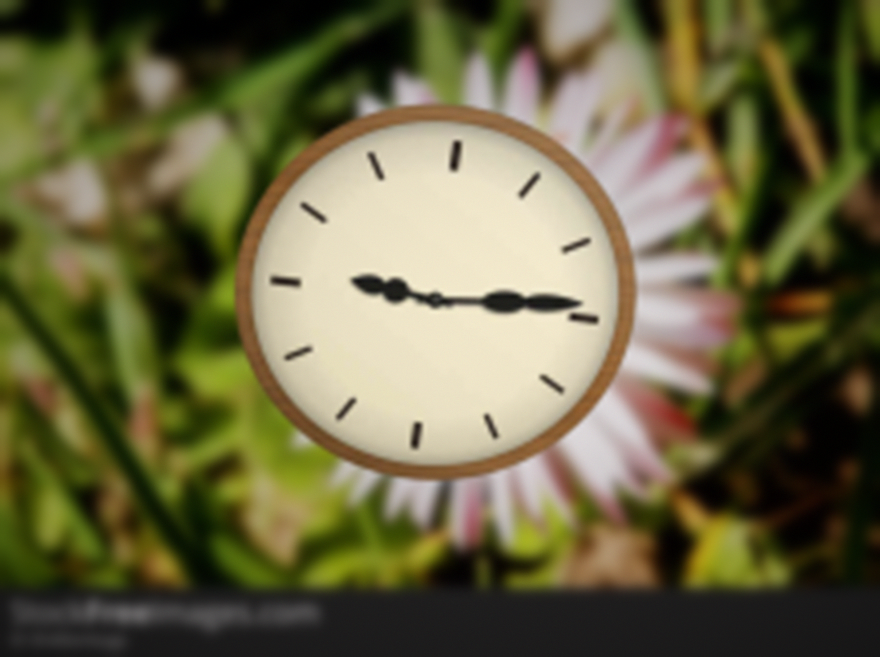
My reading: 9:14
